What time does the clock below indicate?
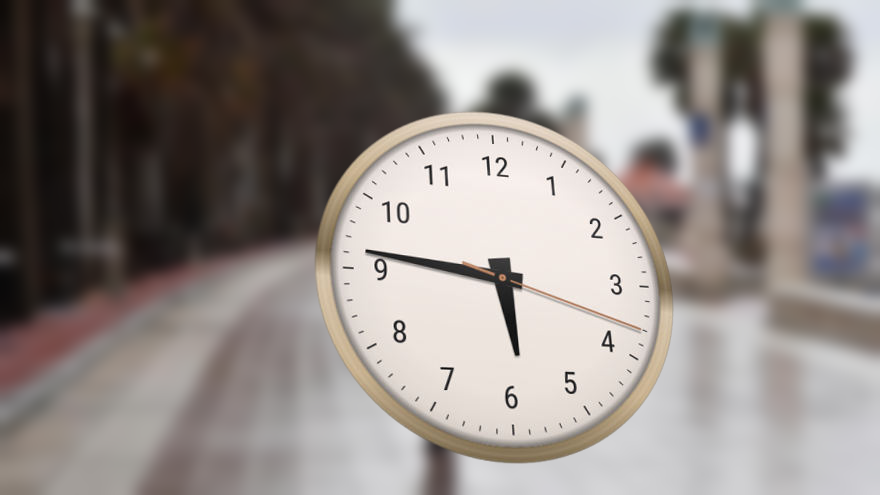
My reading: 5:46:18
